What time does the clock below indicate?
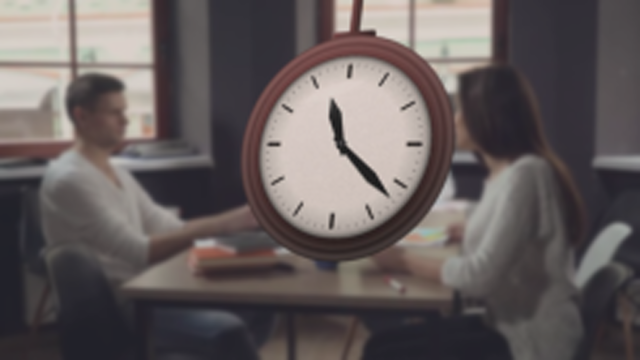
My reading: 11:22
